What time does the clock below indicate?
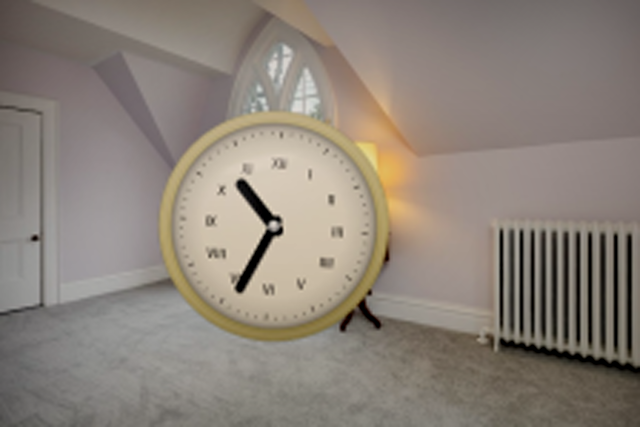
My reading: 10:34
